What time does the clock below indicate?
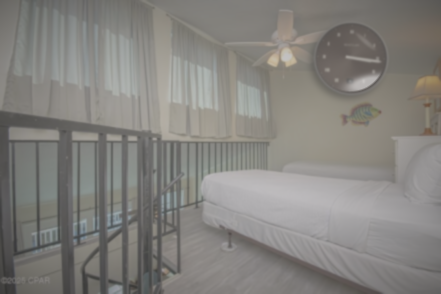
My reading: 3:16
